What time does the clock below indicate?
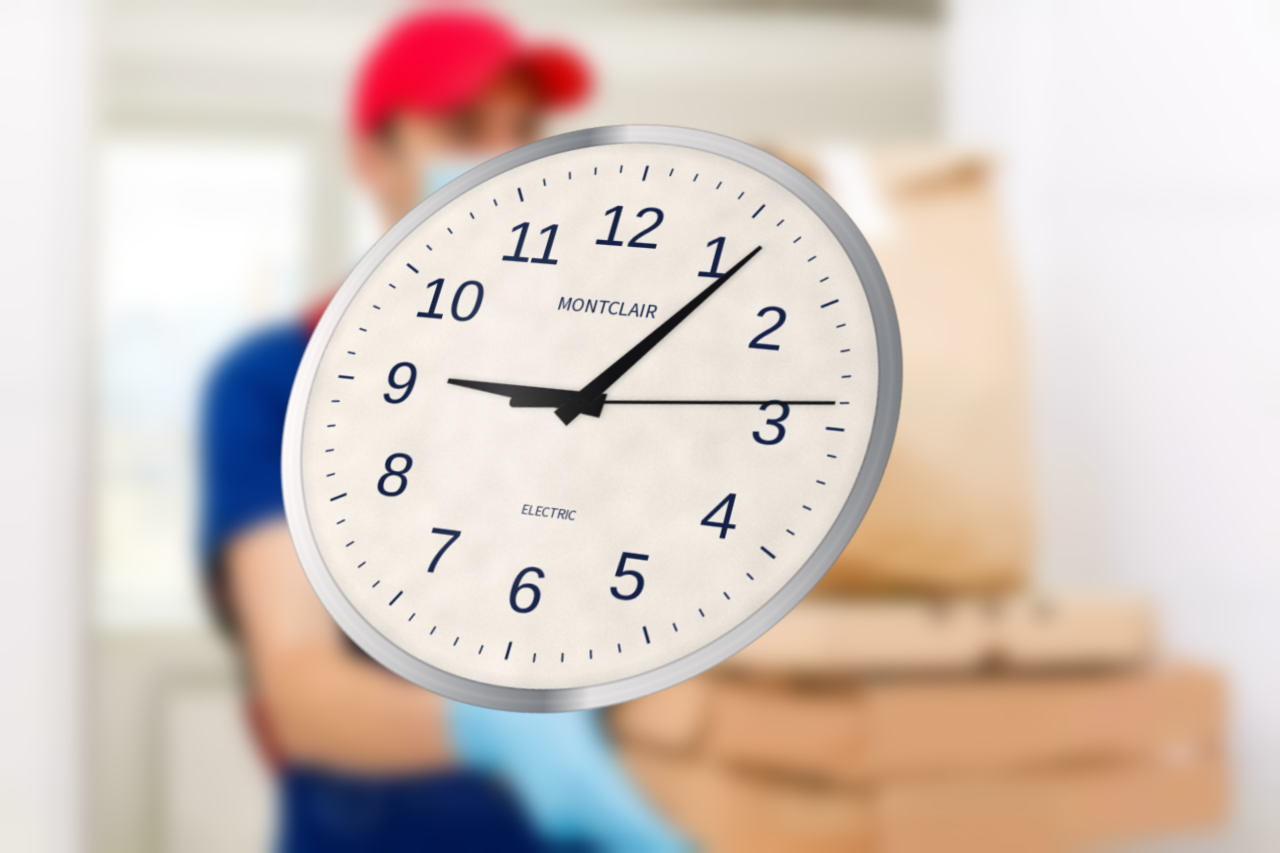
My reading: 9:06:14
